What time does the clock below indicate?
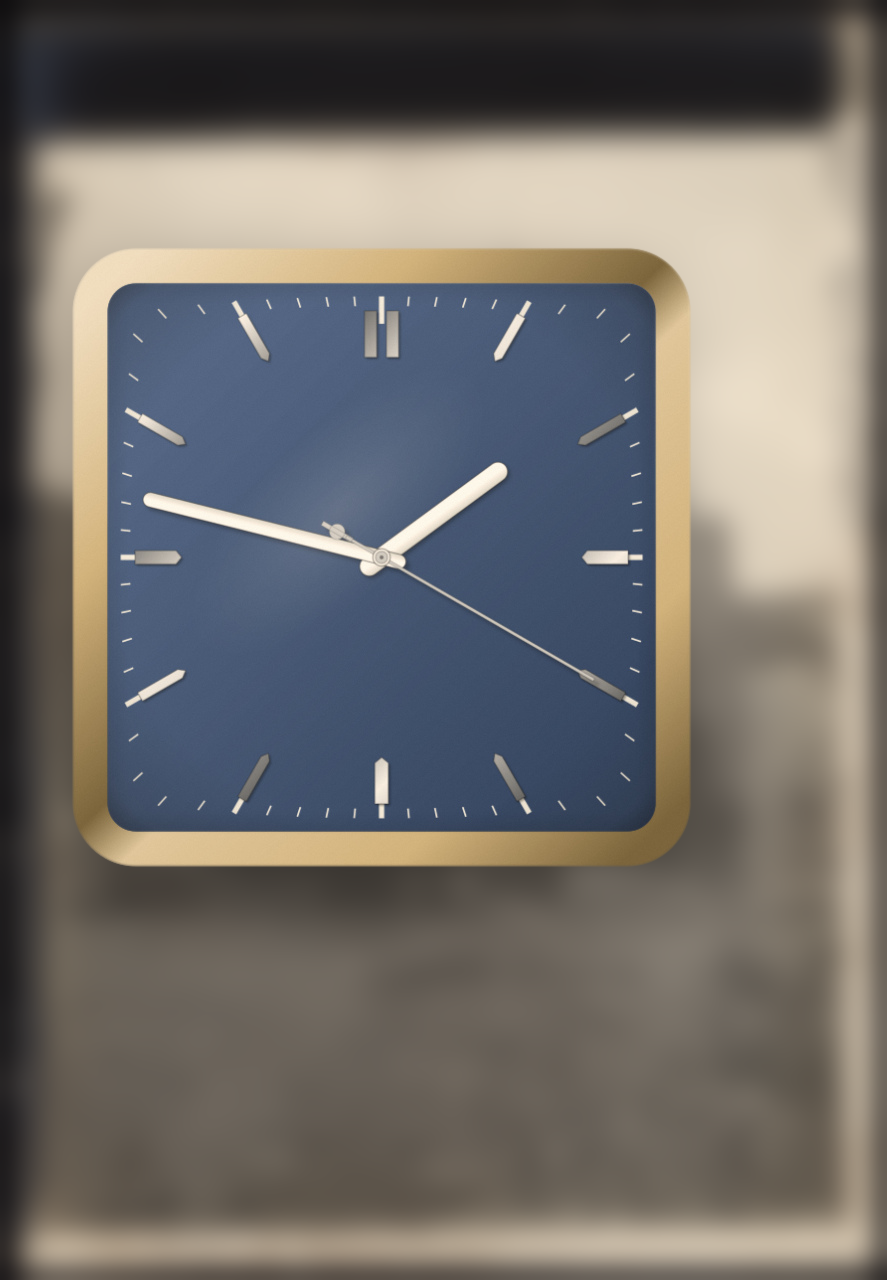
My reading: 1:47:20
